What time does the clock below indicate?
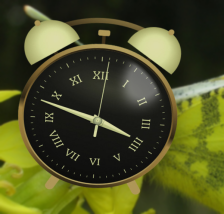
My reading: 3:48:01
